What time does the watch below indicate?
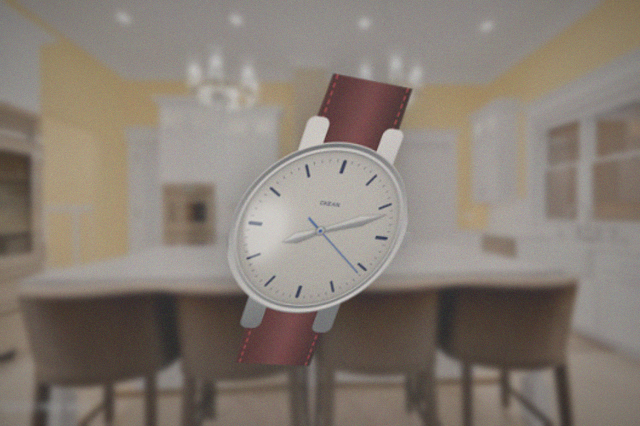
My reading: 8:11:21
